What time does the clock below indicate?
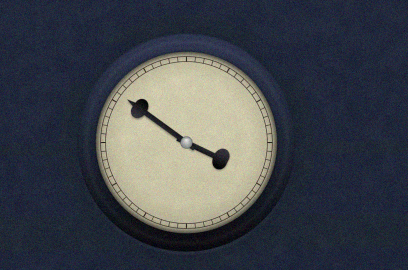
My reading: 3:51
